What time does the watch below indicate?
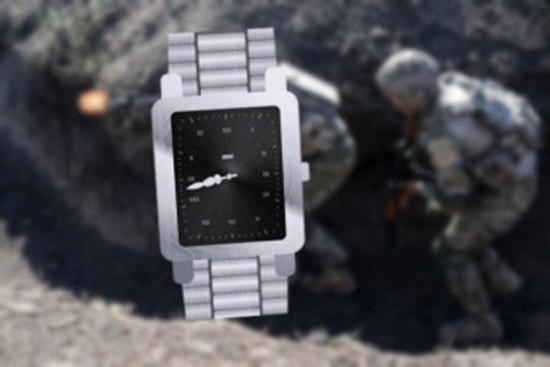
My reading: 8:43
